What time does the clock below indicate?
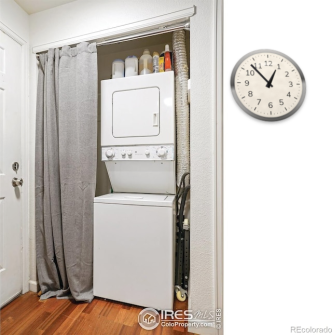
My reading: 12:53
